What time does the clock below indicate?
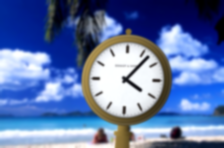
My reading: 4:07
